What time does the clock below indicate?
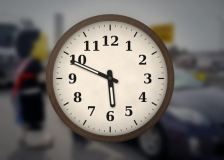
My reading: 5:49
